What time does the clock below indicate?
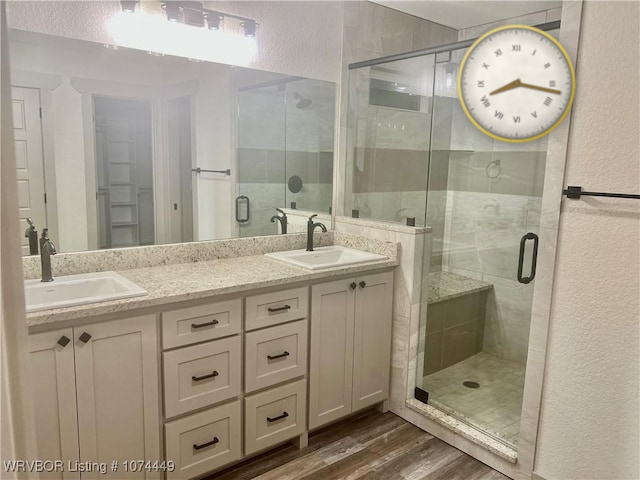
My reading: 8:17
